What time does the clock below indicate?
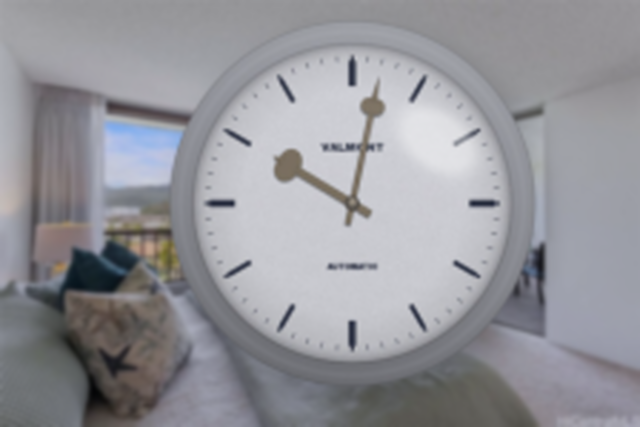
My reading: 10:02
